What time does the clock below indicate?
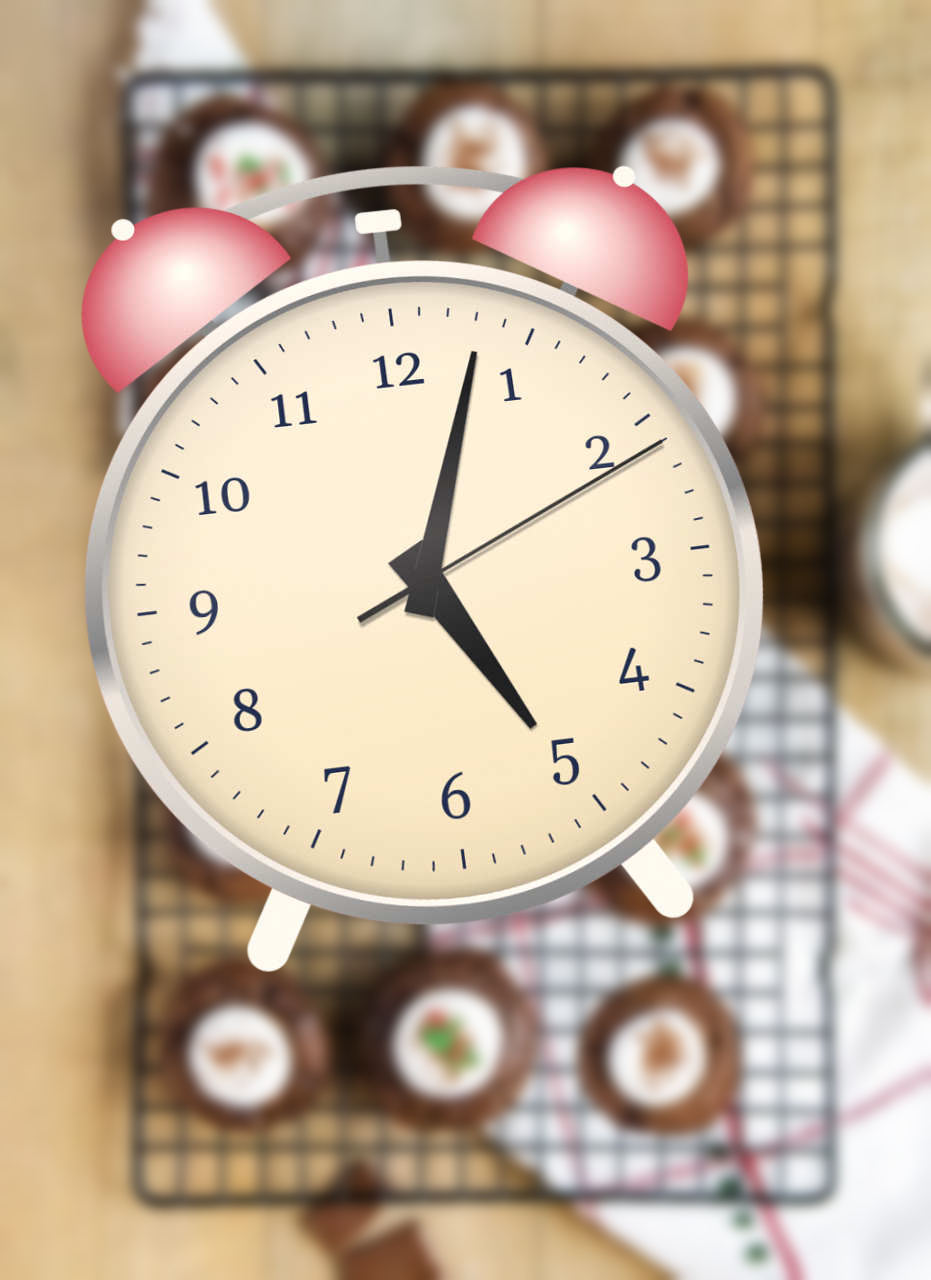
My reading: 5:03:11
